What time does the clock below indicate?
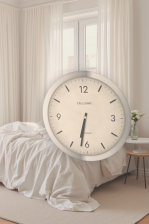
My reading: 6:32
